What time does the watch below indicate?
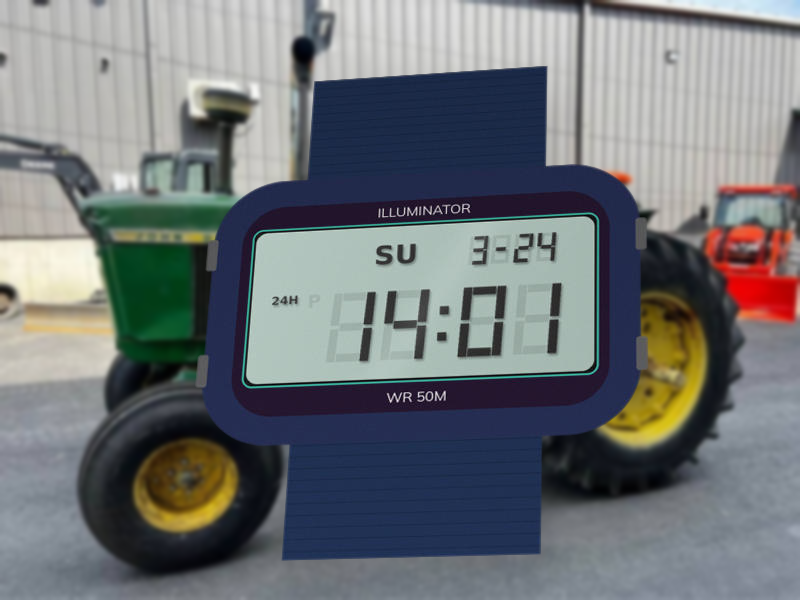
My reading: 14:01
